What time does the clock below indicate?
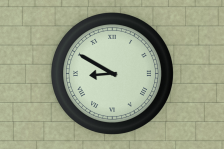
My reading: 8:50
